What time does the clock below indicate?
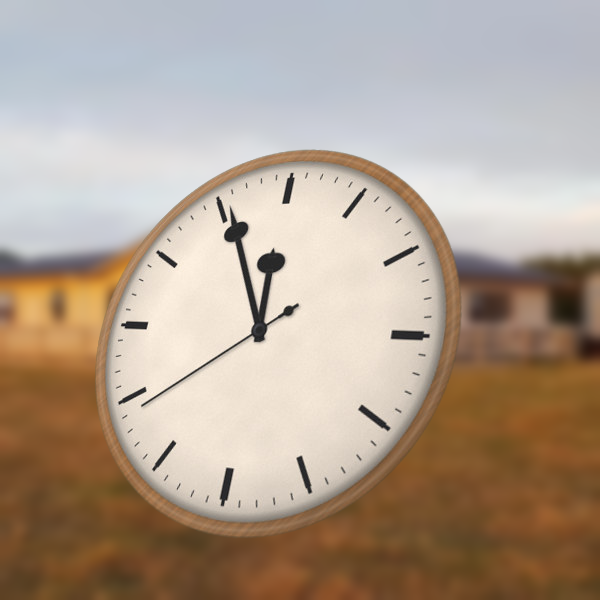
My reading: 11:55:39
